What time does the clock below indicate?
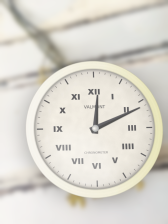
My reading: 12:11
